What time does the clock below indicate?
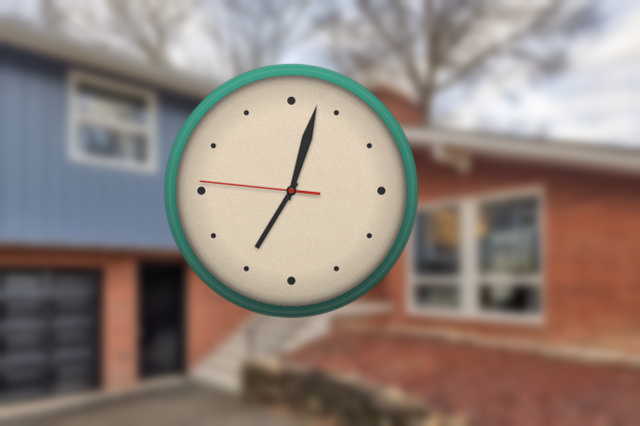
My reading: 7:02:46
